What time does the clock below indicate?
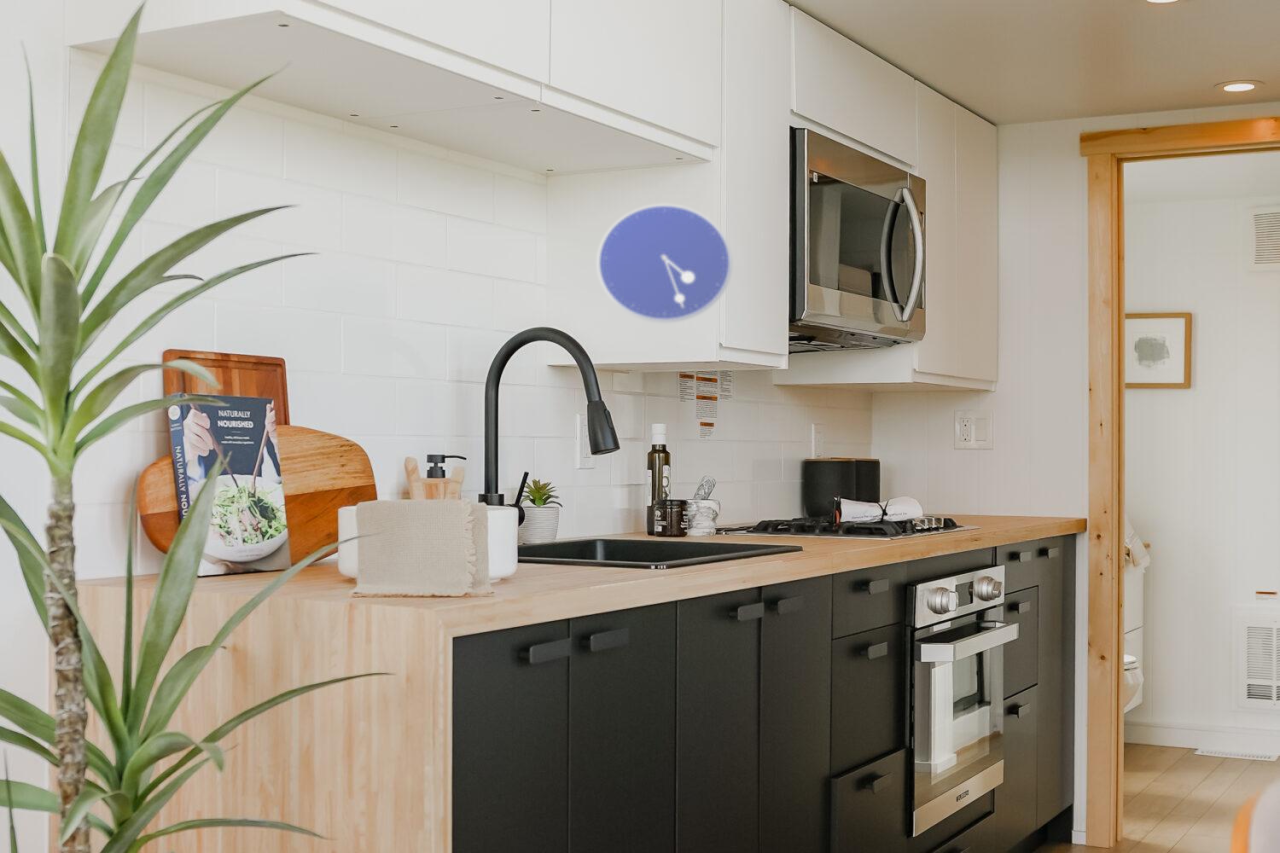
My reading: 4:27
